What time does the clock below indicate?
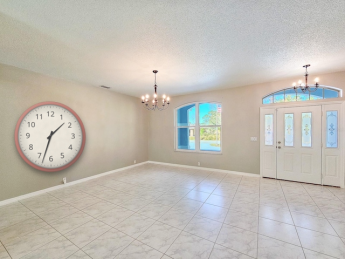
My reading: 1:33
